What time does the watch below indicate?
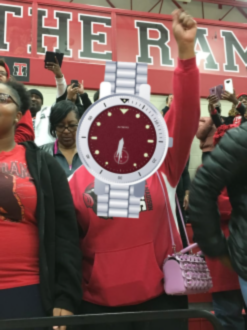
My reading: 6:31
